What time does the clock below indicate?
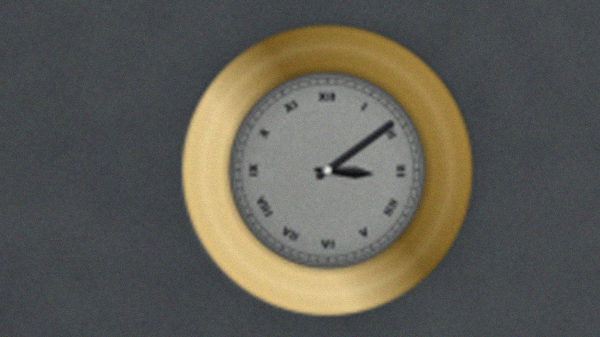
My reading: 3:09
